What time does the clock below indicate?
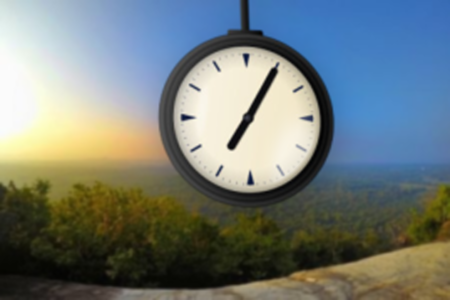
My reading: 7:05
